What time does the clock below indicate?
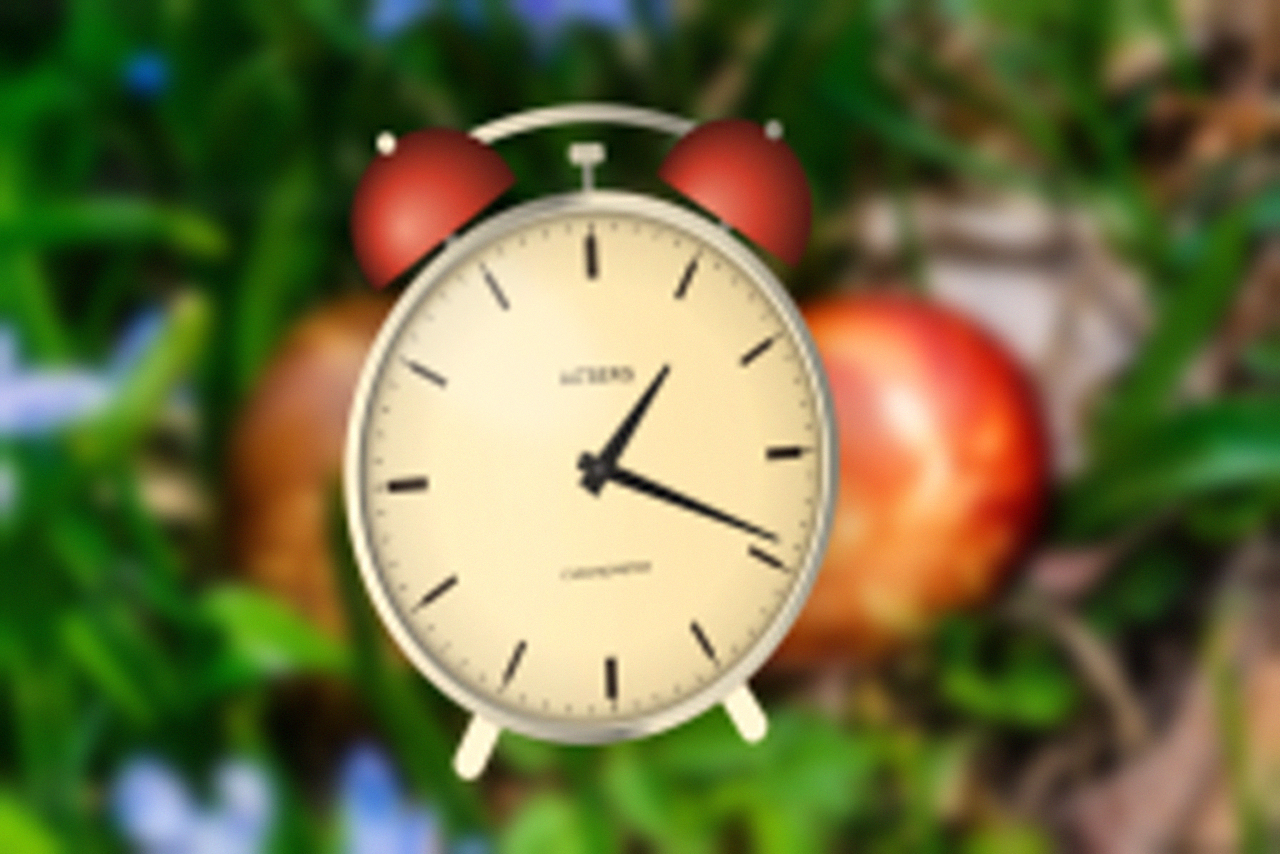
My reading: 1:19
